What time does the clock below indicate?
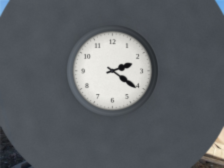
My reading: 2:21
